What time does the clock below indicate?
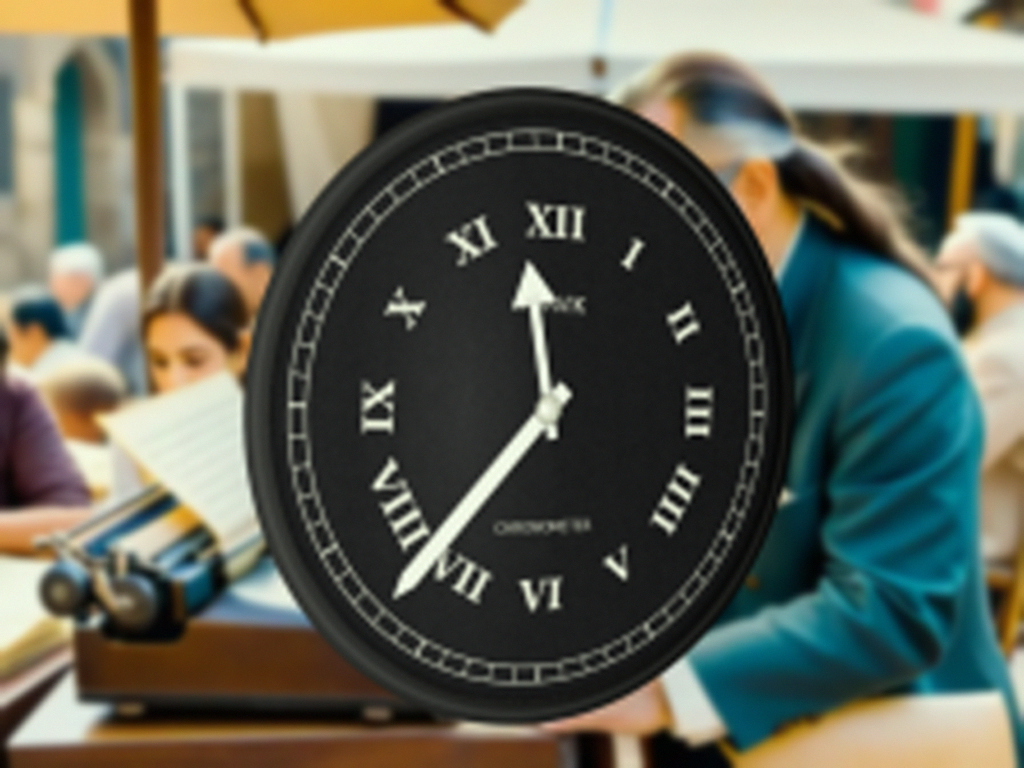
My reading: 11:37
